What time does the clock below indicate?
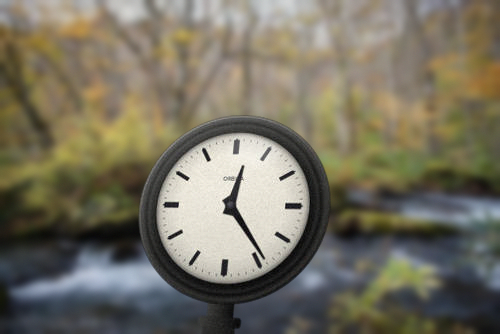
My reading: 12:24
